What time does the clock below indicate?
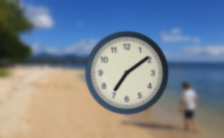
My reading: 7:09
